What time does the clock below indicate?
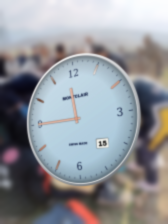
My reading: 11:45
